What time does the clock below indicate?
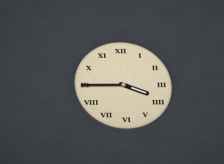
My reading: 3:45
